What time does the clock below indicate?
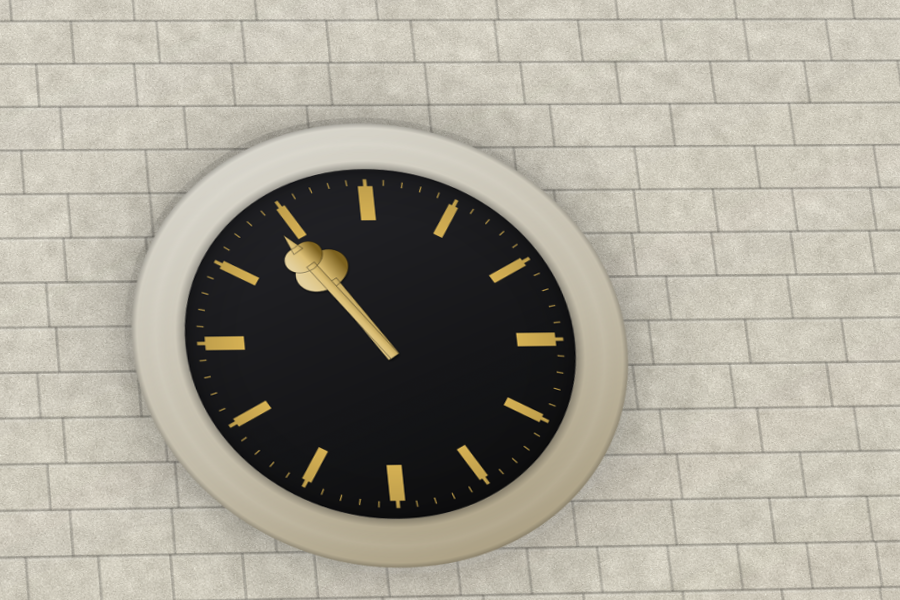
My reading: 10:54
